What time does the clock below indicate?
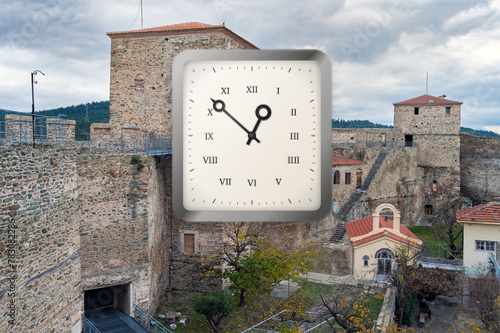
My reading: 12:52
